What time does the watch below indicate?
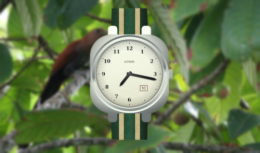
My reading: 7:17
